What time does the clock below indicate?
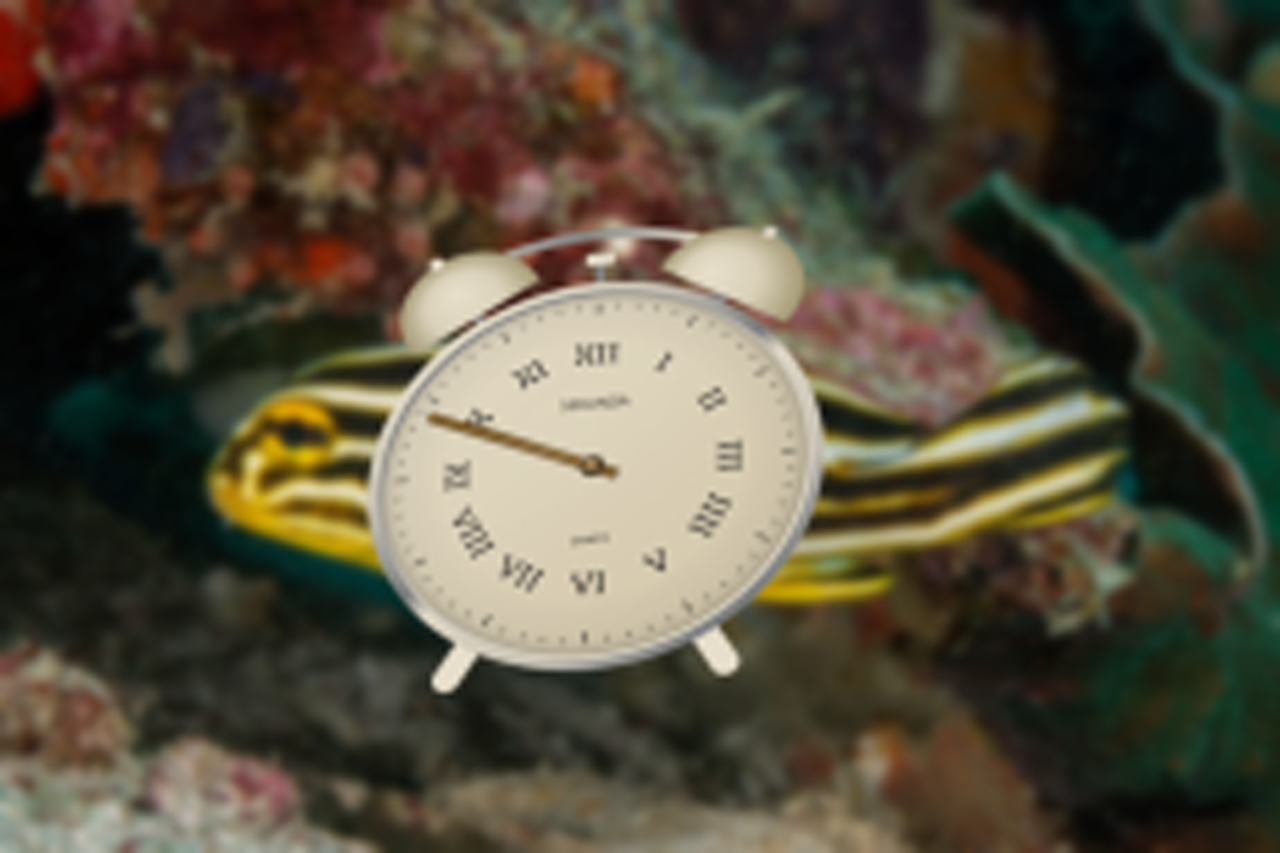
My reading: 9:49
